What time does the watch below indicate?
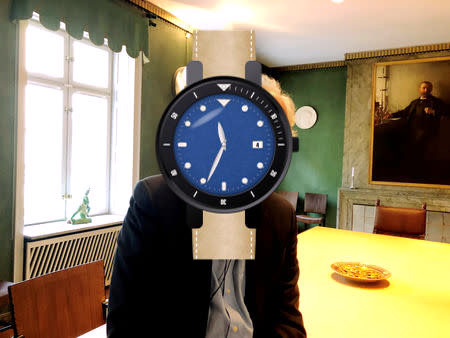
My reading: 11:34
